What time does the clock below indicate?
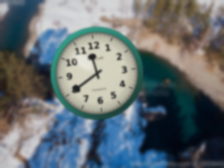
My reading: 11:40
